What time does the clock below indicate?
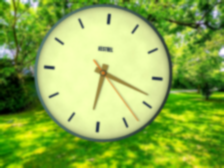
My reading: 6:18:23
